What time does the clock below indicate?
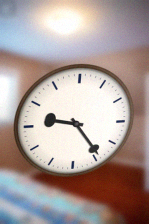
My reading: 9:24
